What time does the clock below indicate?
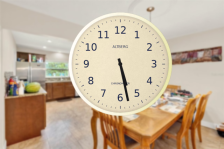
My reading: 5:28
